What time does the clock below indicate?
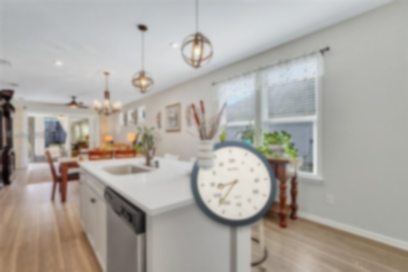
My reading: 8:37
